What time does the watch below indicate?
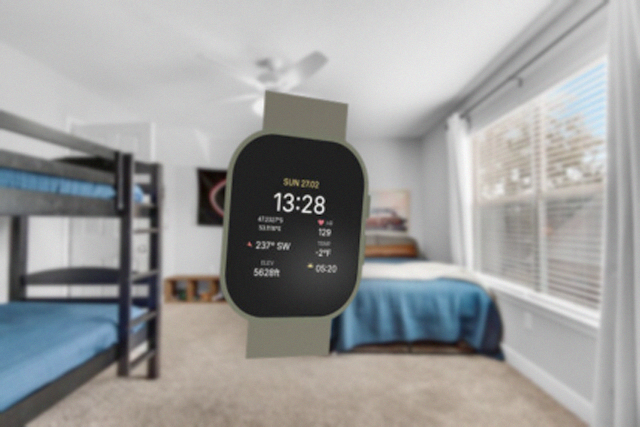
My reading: 13:28
